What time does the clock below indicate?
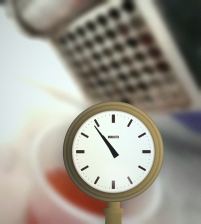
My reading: 10:54
